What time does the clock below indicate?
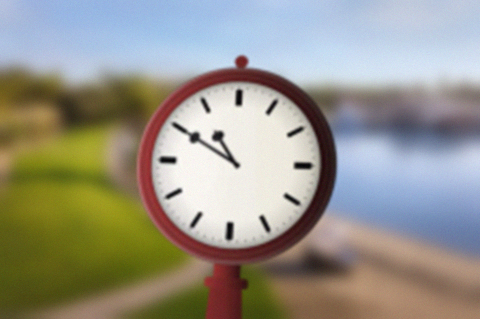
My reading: 10:50
